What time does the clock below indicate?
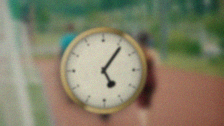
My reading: 5:06
